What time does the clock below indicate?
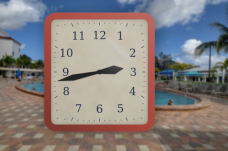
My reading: 2:43
